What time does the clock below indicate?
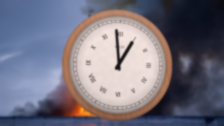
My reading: 12:59
